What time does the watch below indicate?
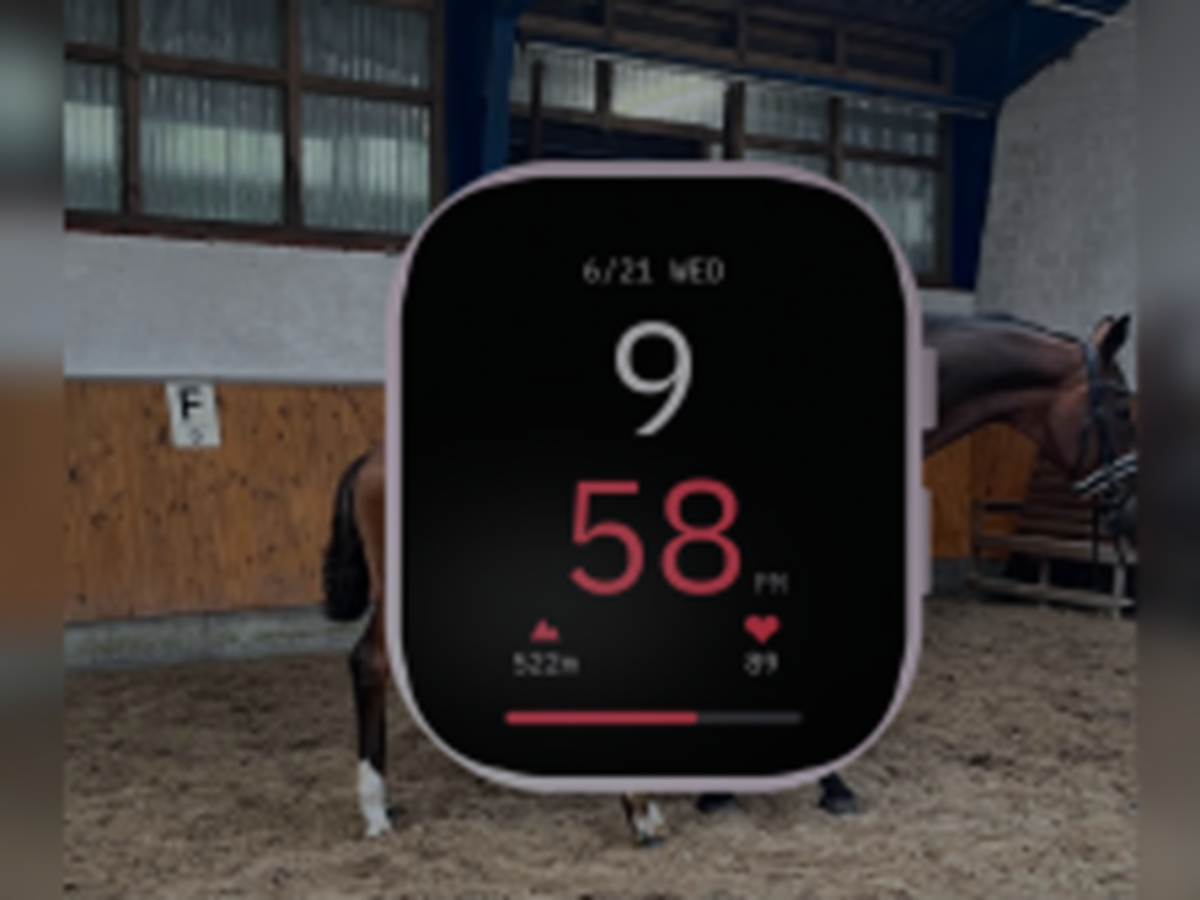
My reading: 9:58
